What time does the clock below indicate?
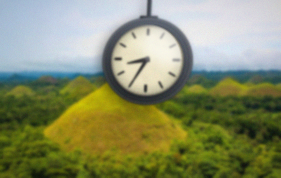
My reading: 8:35
